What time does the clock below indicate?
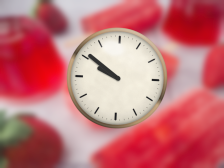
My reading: 9:51
